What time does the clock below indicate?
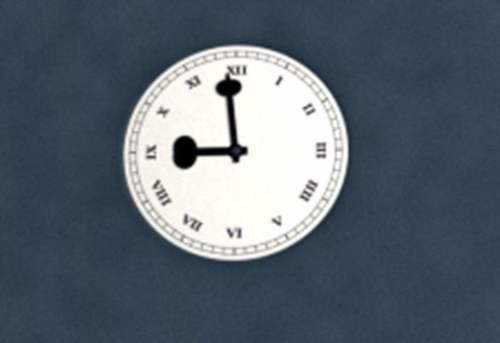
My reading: 8:59
